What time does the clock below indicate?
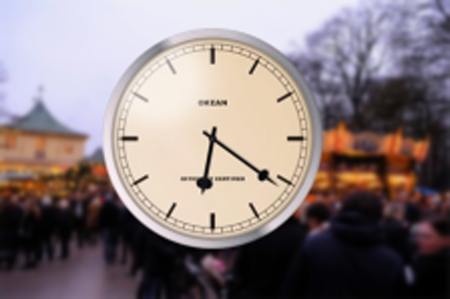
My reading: 6:21
